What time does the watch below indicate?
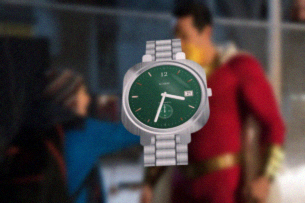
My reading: 3:33
